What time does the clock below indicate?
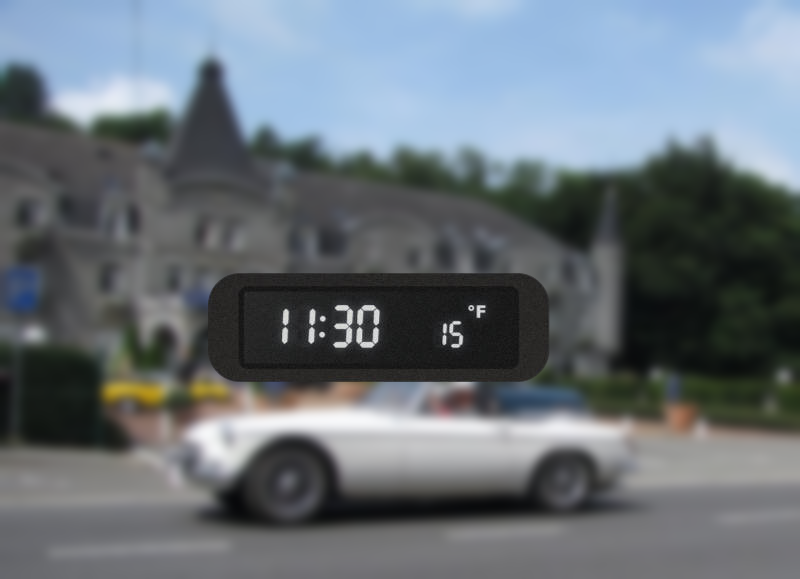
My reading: 11:30
